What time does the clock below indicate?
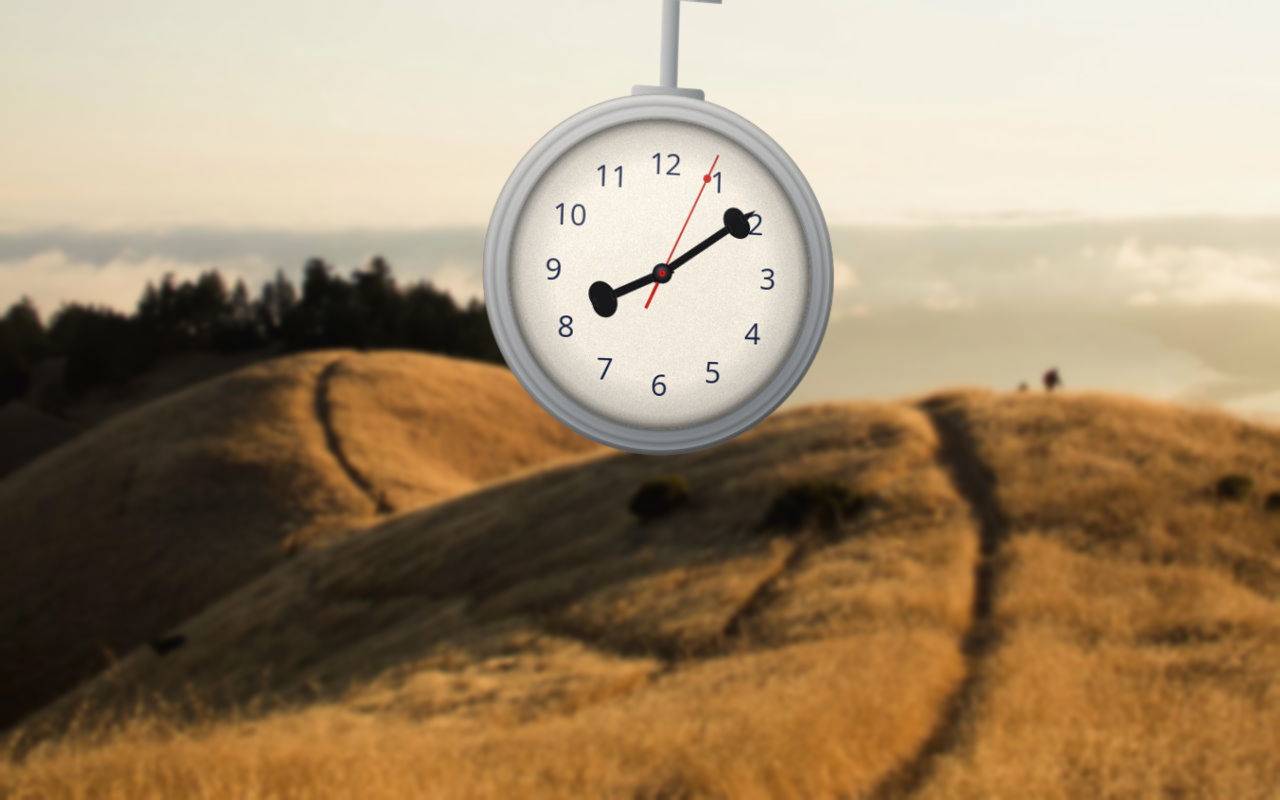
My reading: 8:09:04
